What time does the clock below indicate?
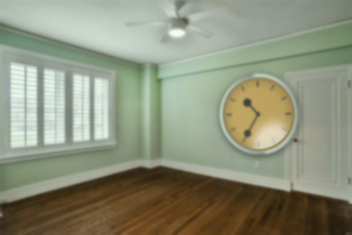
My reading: 10:35
